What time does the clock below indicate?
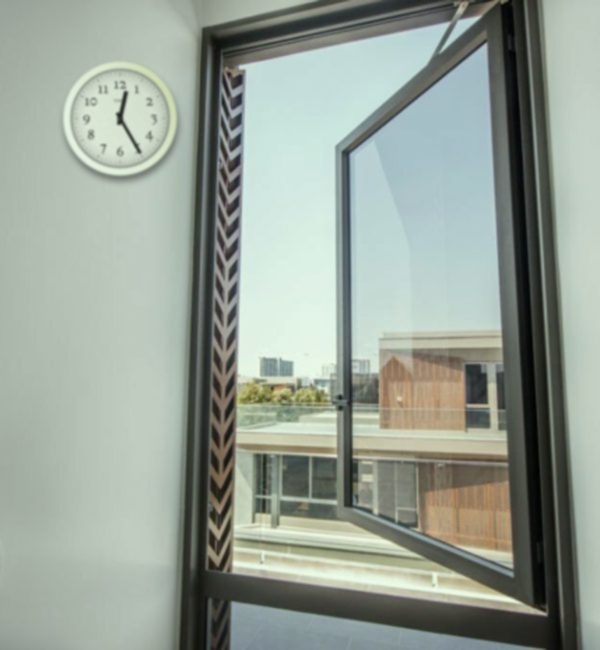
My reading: 12:25
